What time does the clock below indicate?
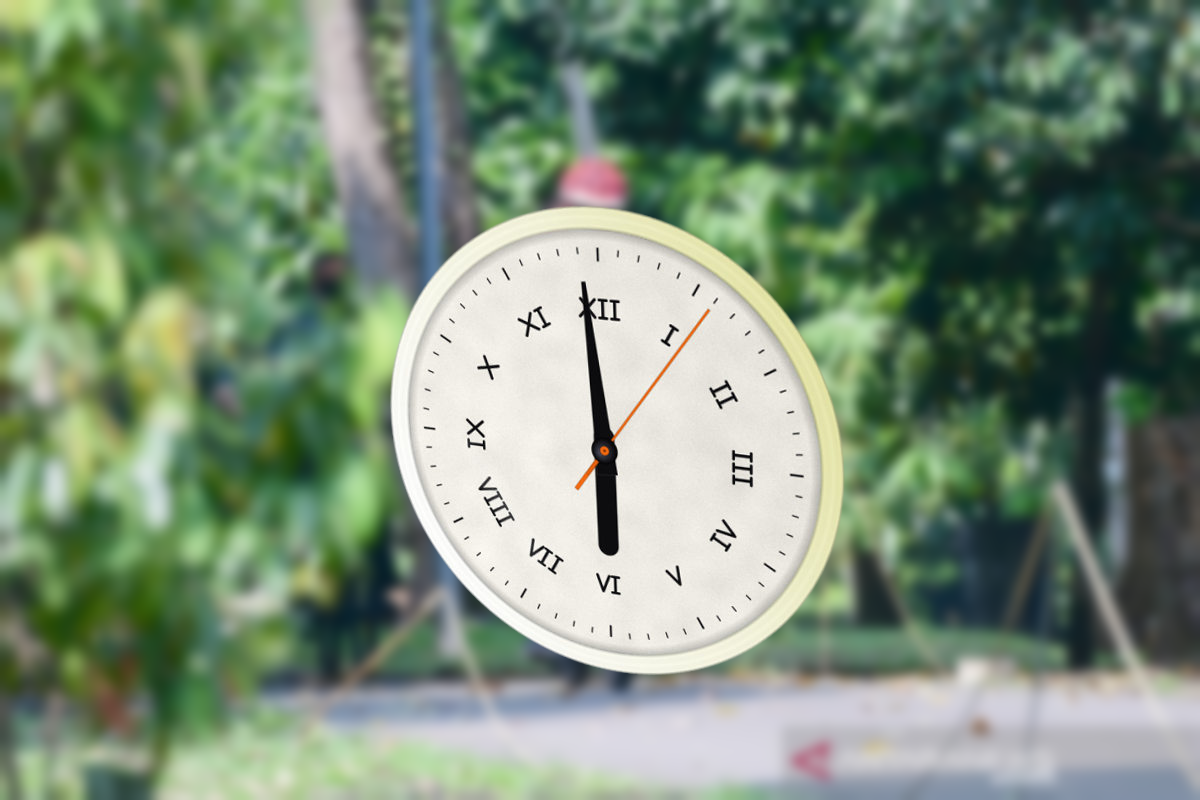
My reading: 5:59:06
